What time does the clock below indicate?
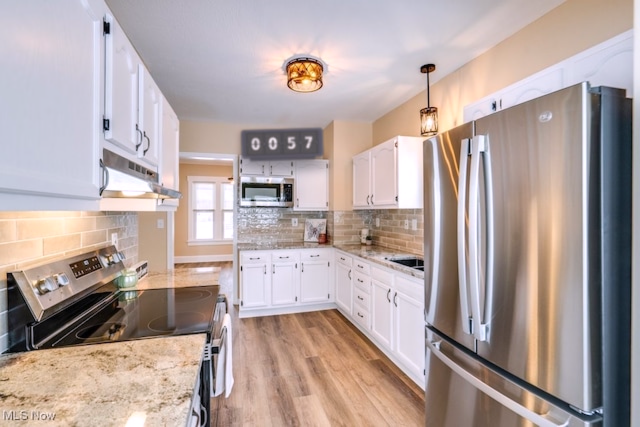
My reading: 0:57
